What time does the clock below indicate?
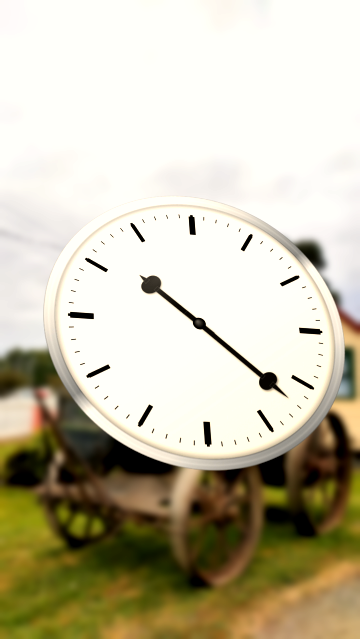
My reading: 10:22
